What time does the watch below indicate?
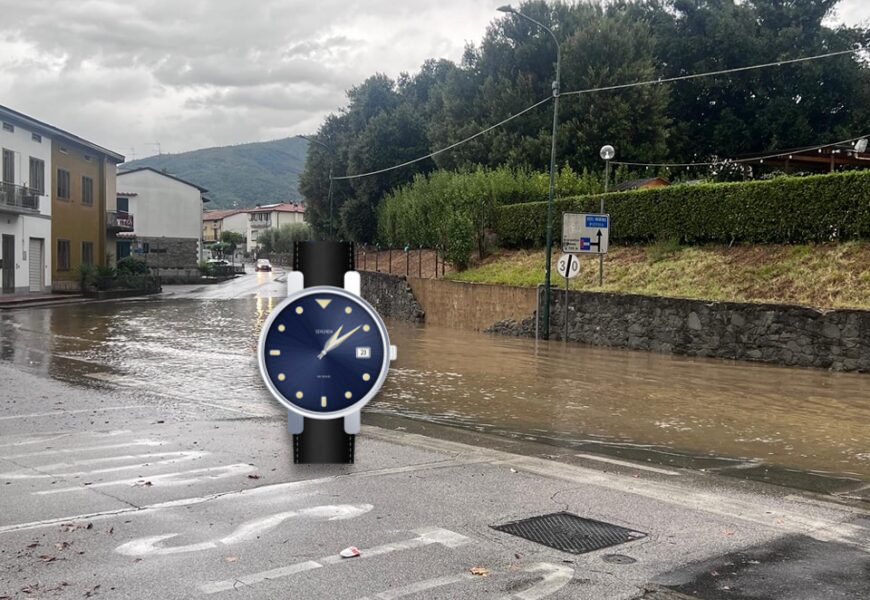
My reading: 1:09
